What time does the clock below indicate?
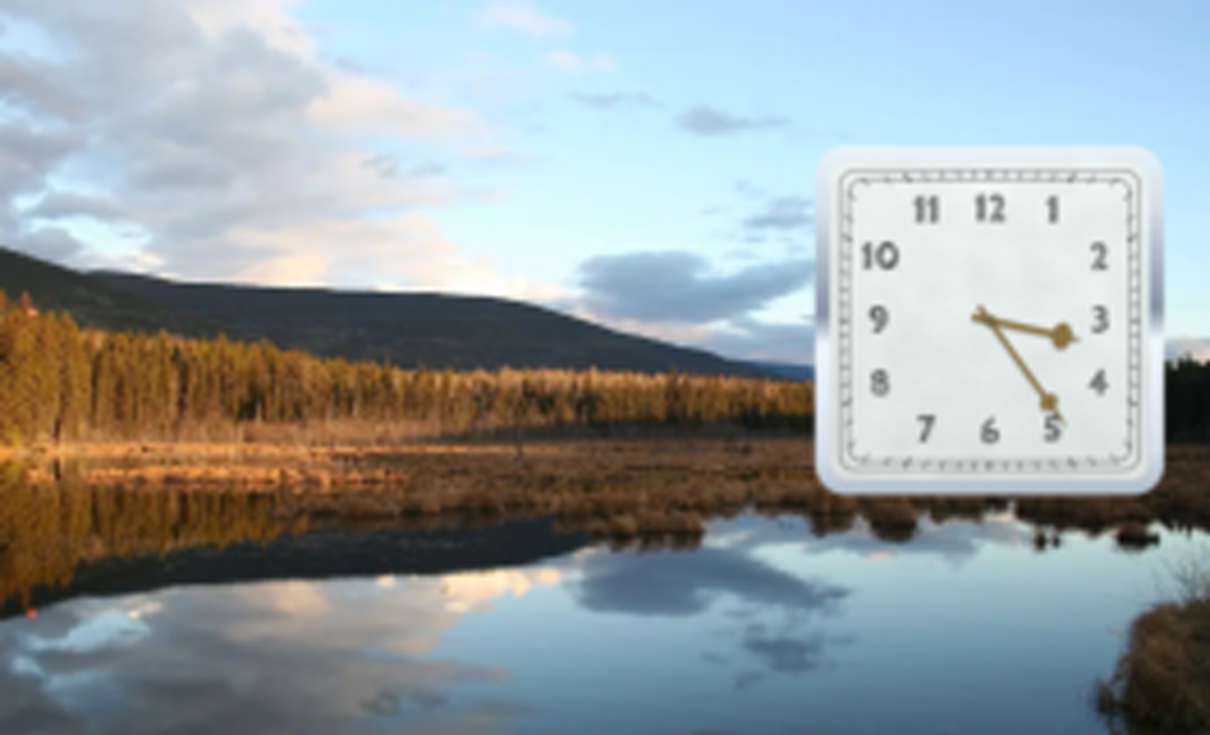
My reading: 3:24
